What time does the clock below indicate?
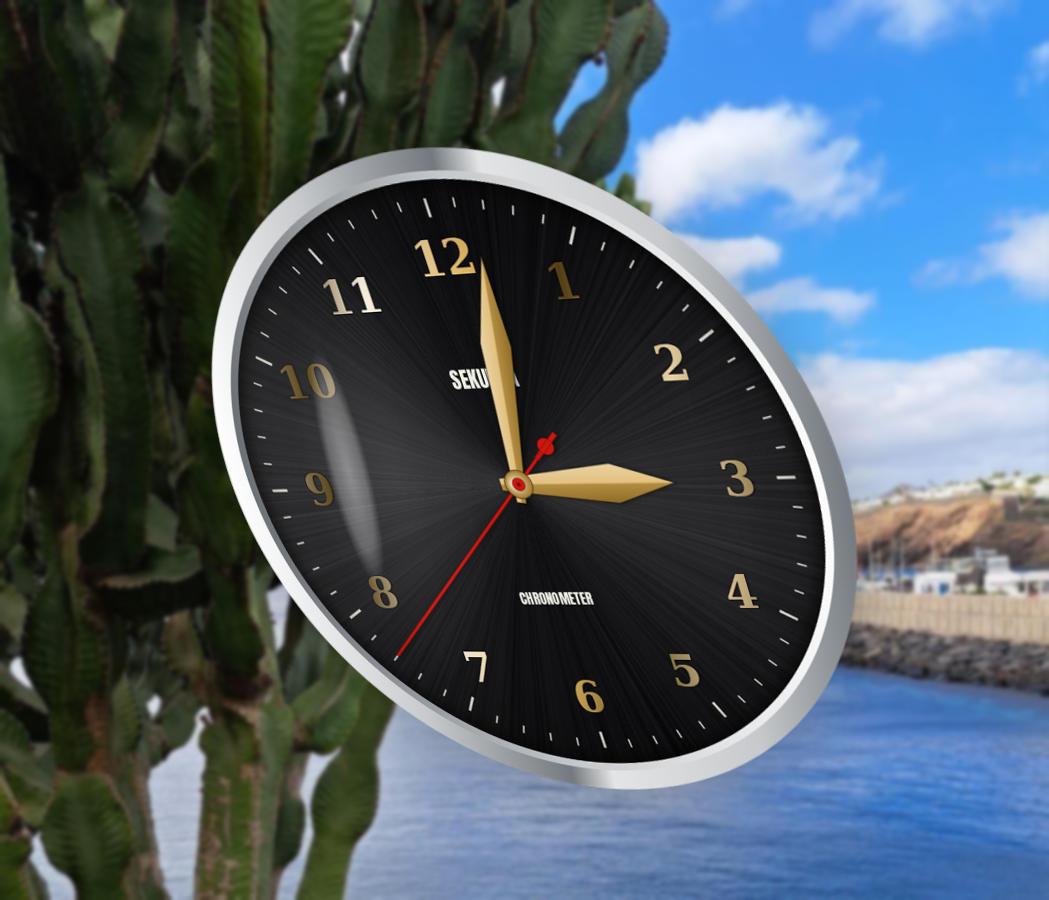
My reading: 3:01:38
